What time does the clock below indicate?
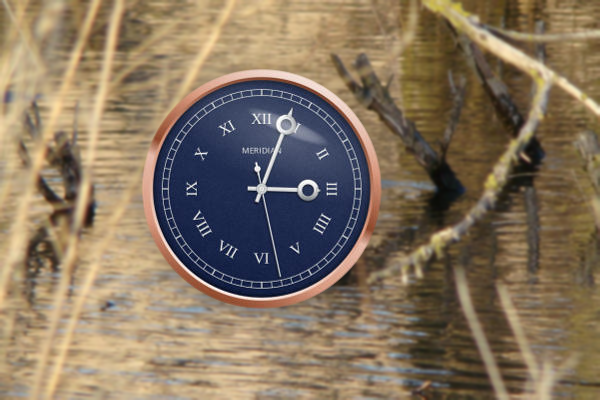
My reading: 3:03:28
